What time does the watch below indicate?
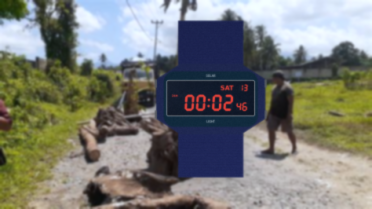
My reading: 0:02
